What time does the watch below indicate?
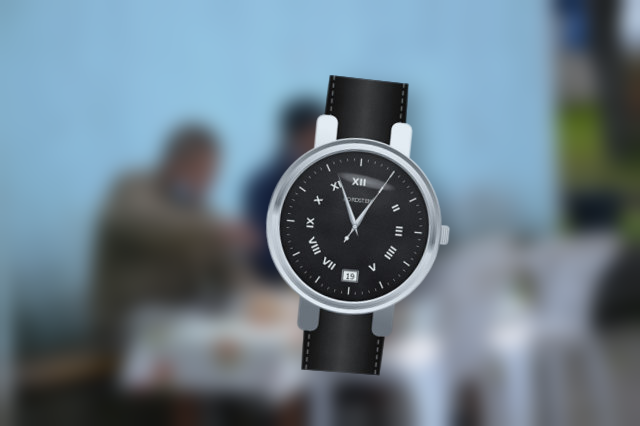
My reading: 12:56:05
